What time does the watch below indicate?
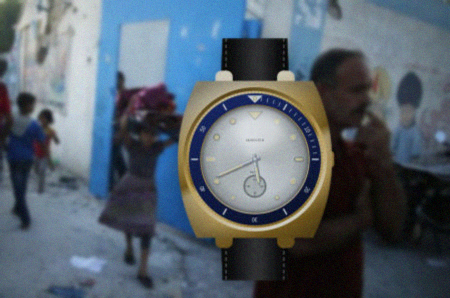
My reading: 5:41
